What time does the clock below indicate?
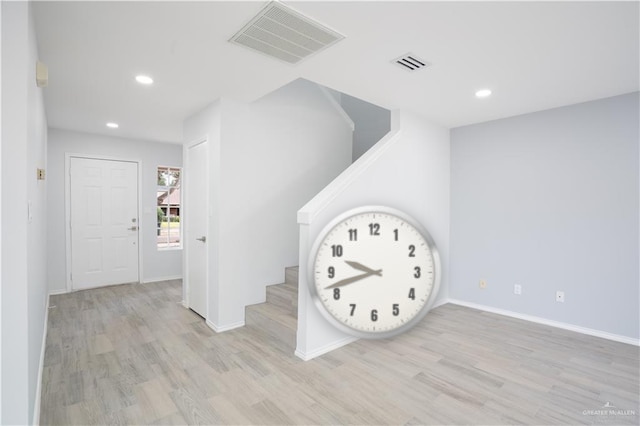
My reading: 9:42
